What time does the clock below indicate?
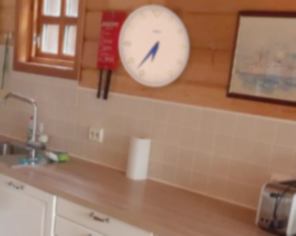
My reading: 6:37
